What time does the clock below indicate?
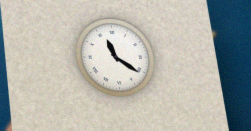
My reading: 11:21
